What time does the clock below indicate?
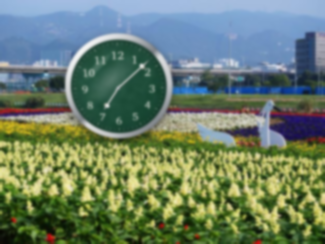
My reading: 7:08
